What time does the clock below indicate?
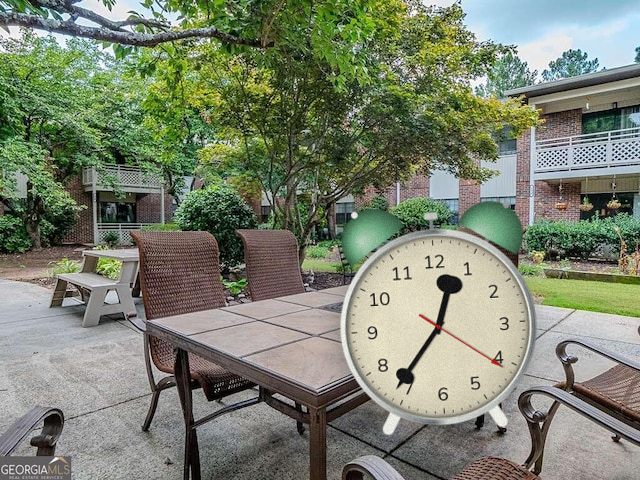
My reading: 12:36:21
